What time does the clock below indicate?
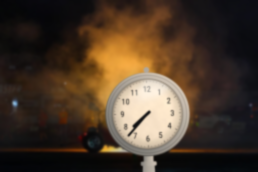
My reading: 7:37
